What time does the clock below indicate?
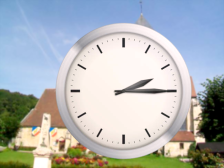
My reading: 2:15
